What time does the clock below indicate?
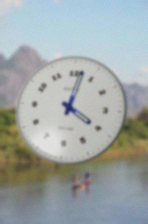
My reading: 4:02
